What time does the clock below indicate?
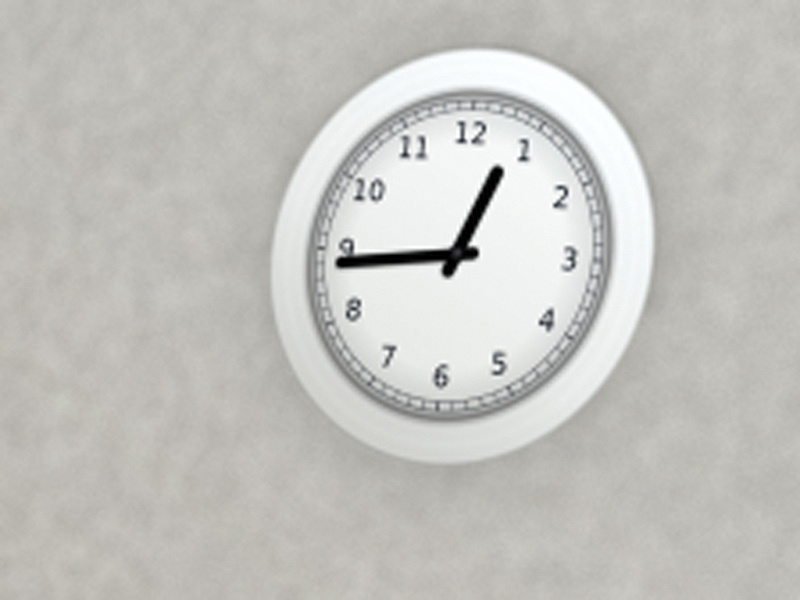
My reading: 12:44
